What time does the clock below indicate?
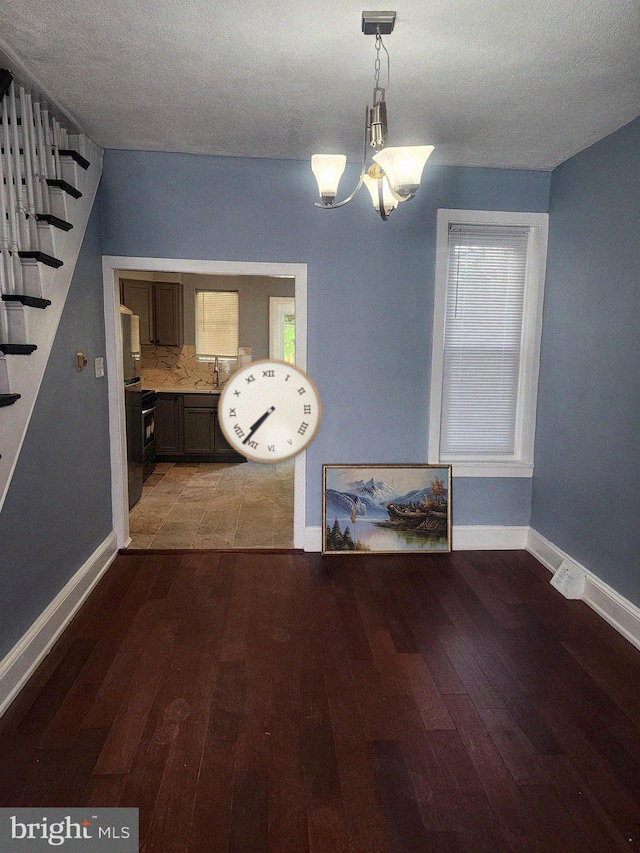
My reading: 7:37
